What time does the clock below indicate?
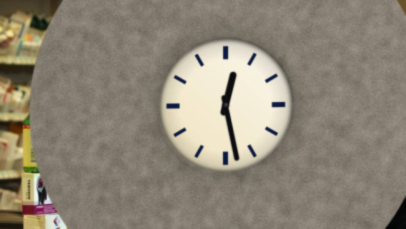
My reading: 12:28
